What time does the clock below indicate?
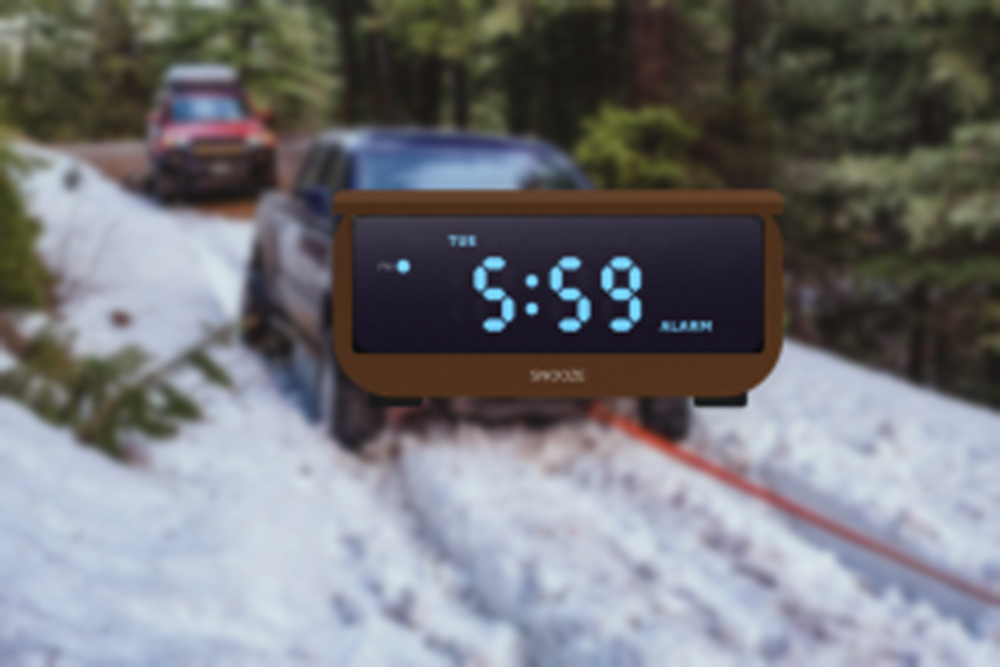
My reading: 5:59
